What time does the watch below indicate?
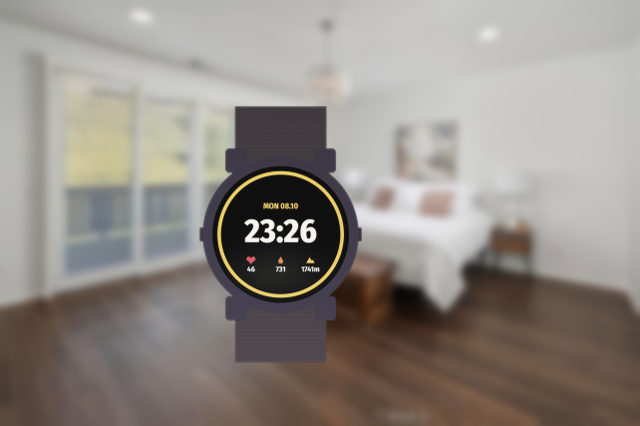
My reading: 23:26
